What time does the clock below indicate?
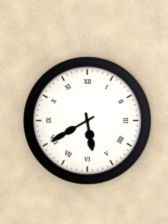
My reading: 5:40
